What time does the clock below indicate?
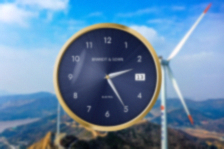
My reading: 2:25
